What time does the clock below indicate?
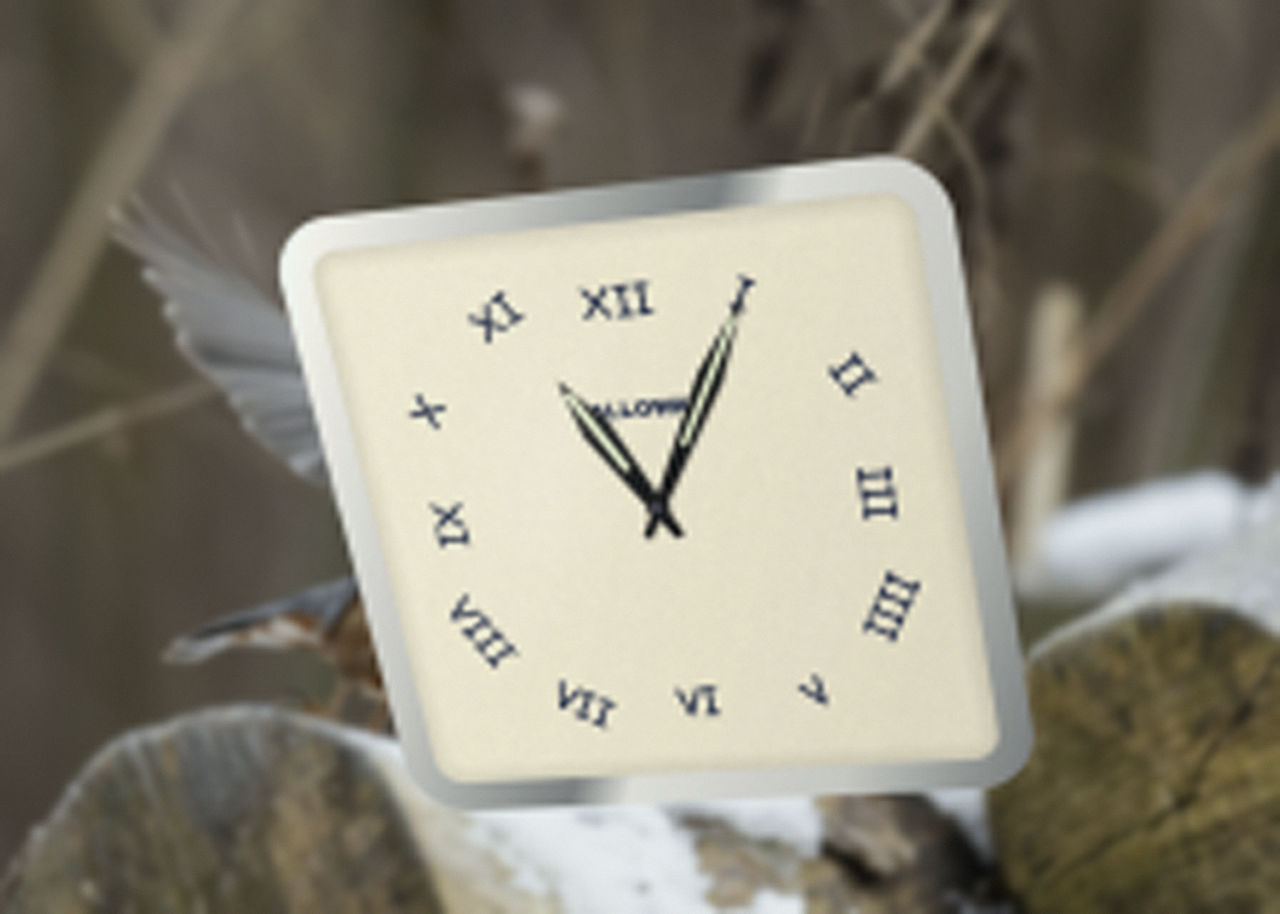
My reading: 11:05
